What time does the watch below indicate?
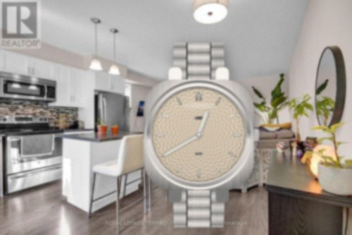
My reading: 12:40
